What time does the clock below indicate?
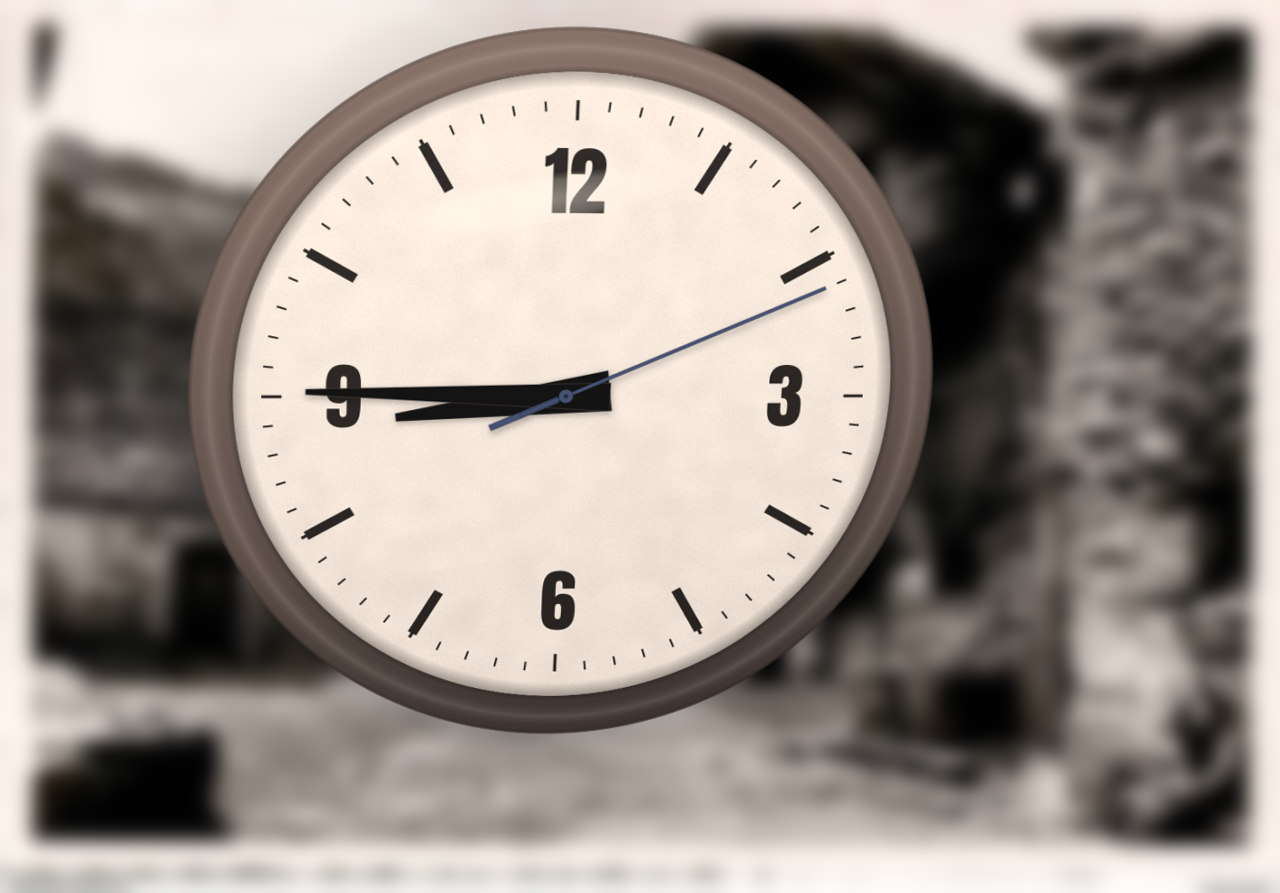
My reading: 8:45:11
